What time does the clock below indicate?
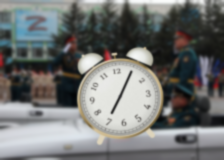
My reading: 7:05
